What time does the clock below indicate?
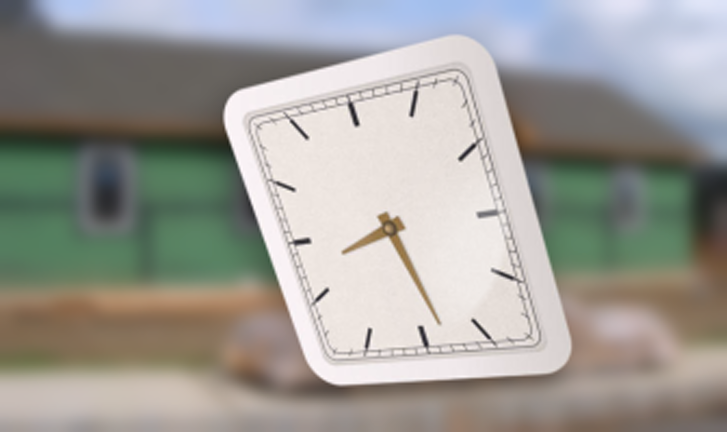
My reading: 8:28
